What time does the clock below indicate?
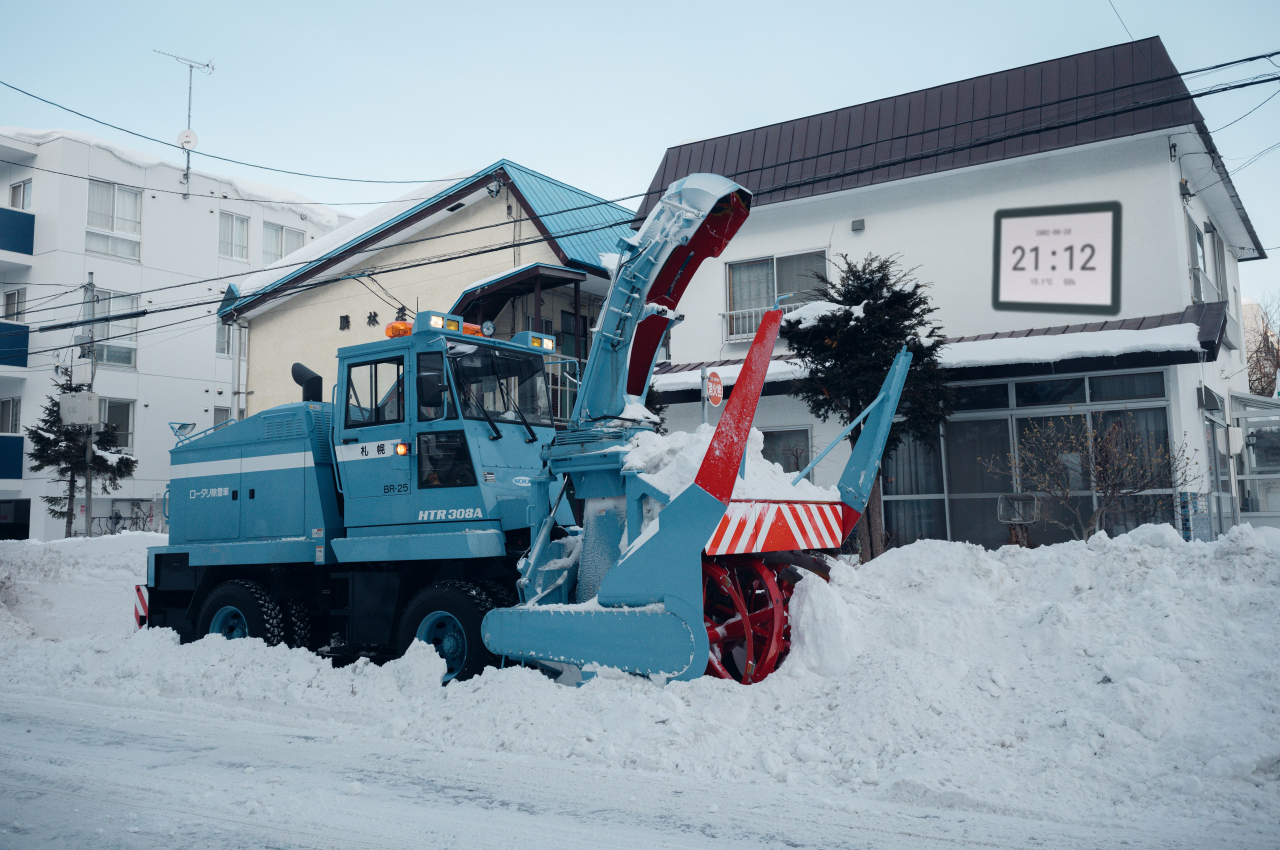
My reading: 21:12
